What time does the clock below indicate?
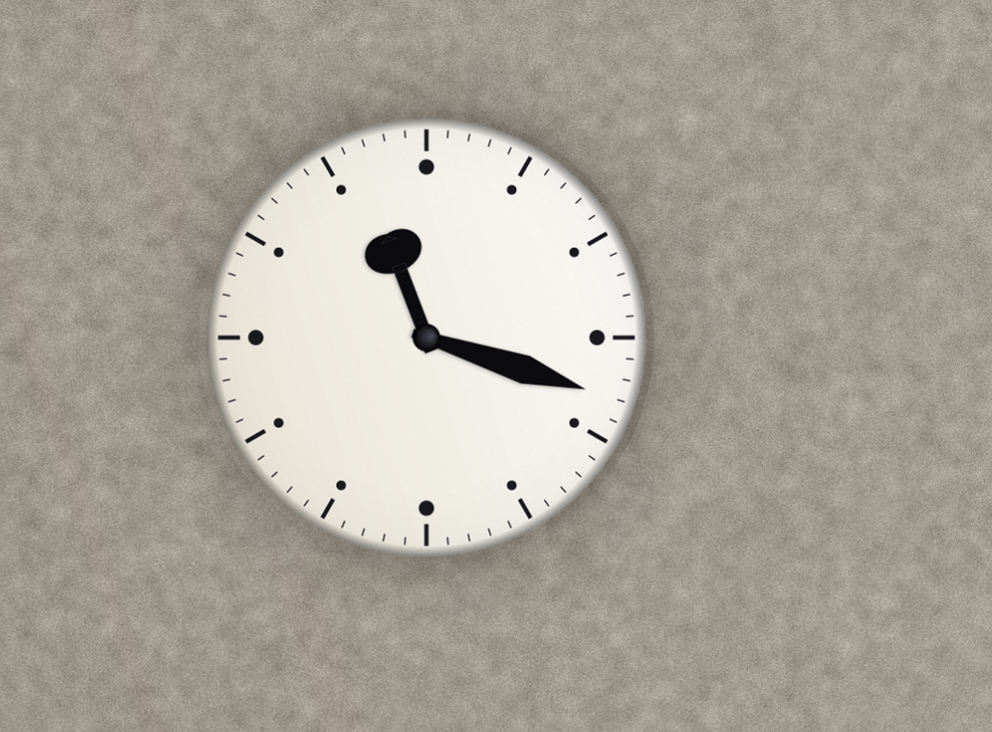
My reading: 11:18
